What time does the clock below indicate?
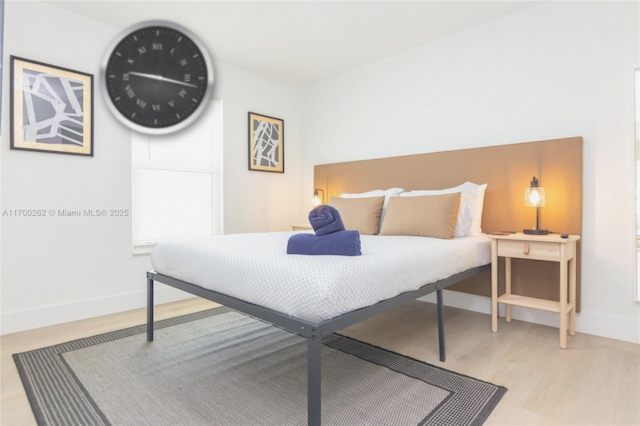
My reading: 9:17
